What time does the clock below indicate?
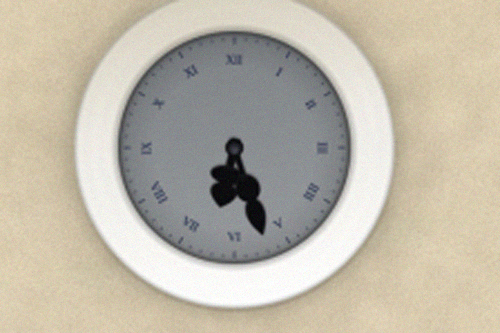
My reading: 6:27
